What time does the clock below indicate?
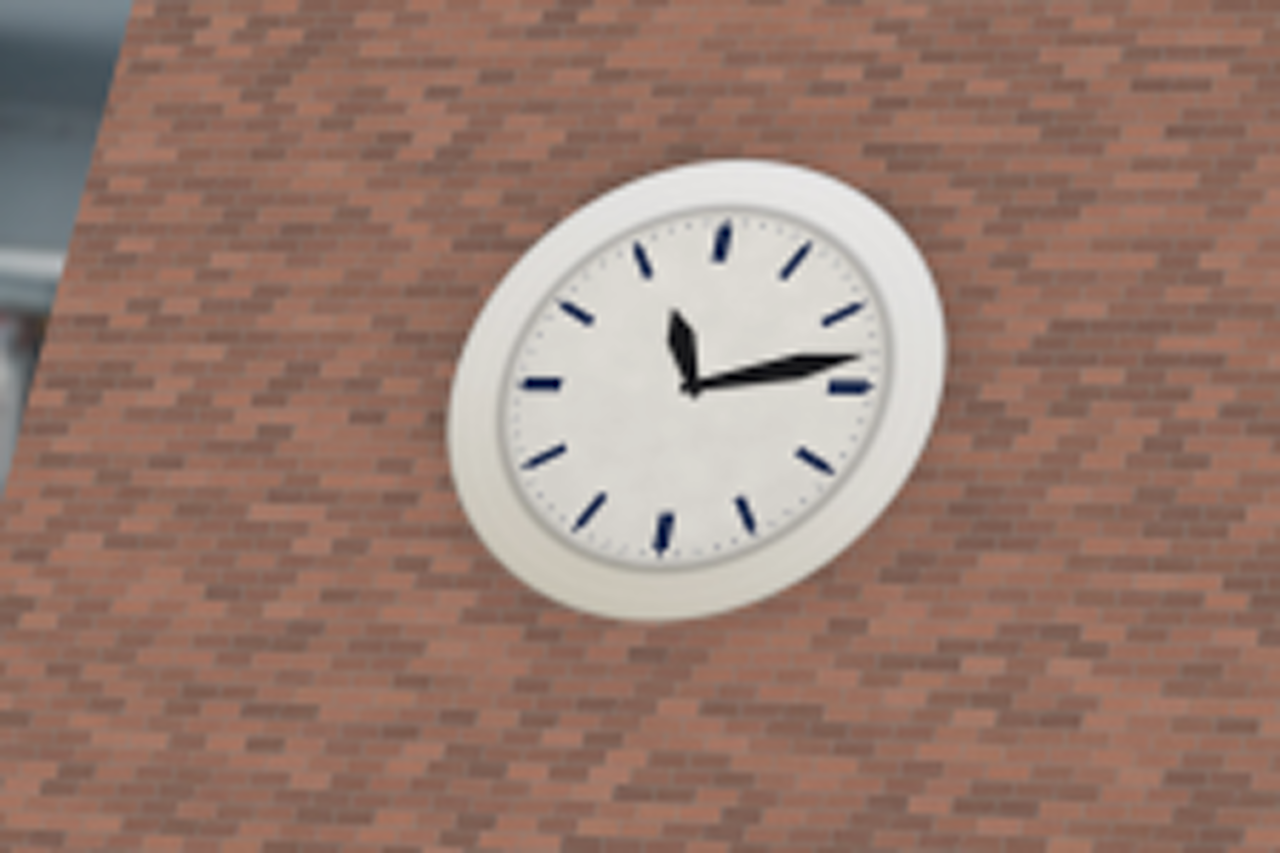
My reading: 11:13
